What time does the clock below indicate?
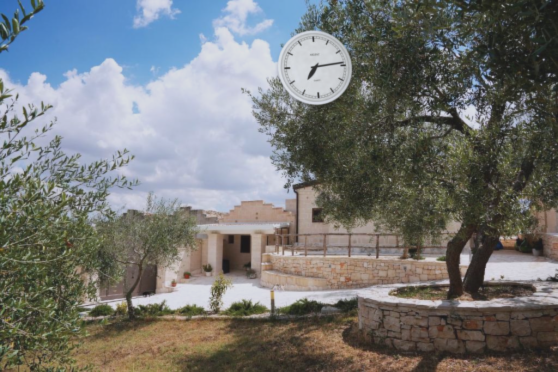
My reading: 7:14
